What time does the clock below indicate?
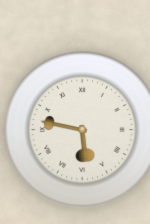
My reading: 5:47
